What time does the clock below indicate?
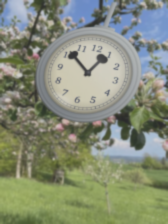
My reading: 12:51
